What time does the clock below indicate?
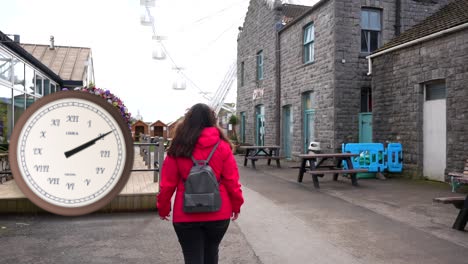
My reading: 2:10
